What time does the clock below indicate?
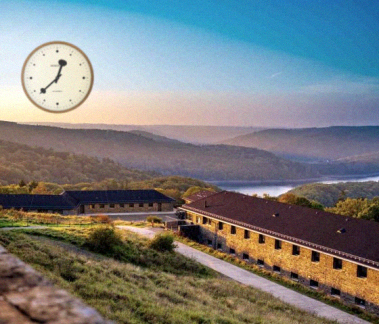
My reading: 12:38
